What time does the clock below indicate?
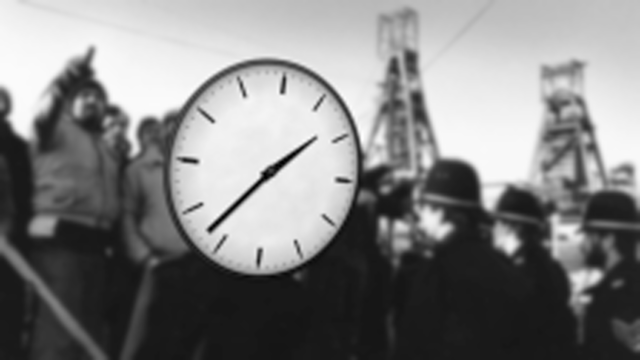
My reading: 1:37
